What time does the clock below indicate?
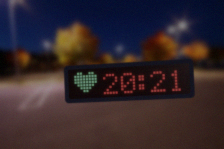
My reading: 20:21
